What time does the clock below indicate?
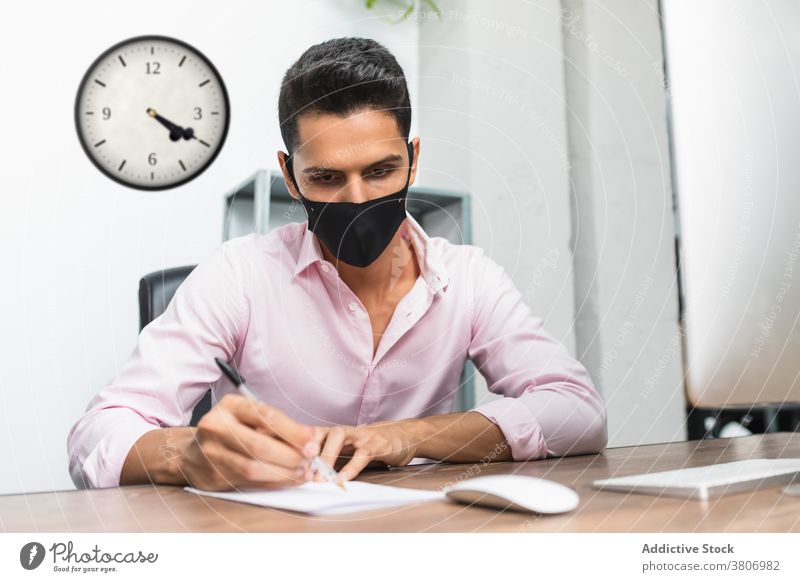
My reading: 4:20
